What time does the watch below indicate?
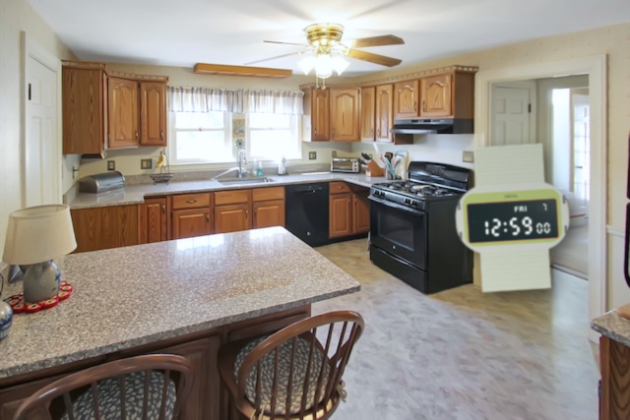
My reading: 12:59:00
